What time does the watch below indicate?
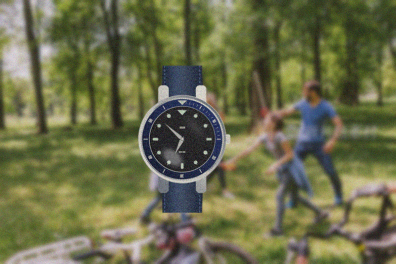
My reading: 6:52
